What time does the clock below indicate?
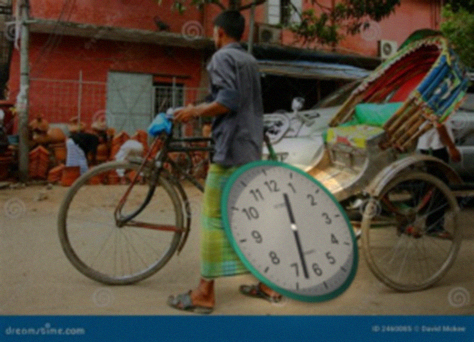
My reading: 12:33
